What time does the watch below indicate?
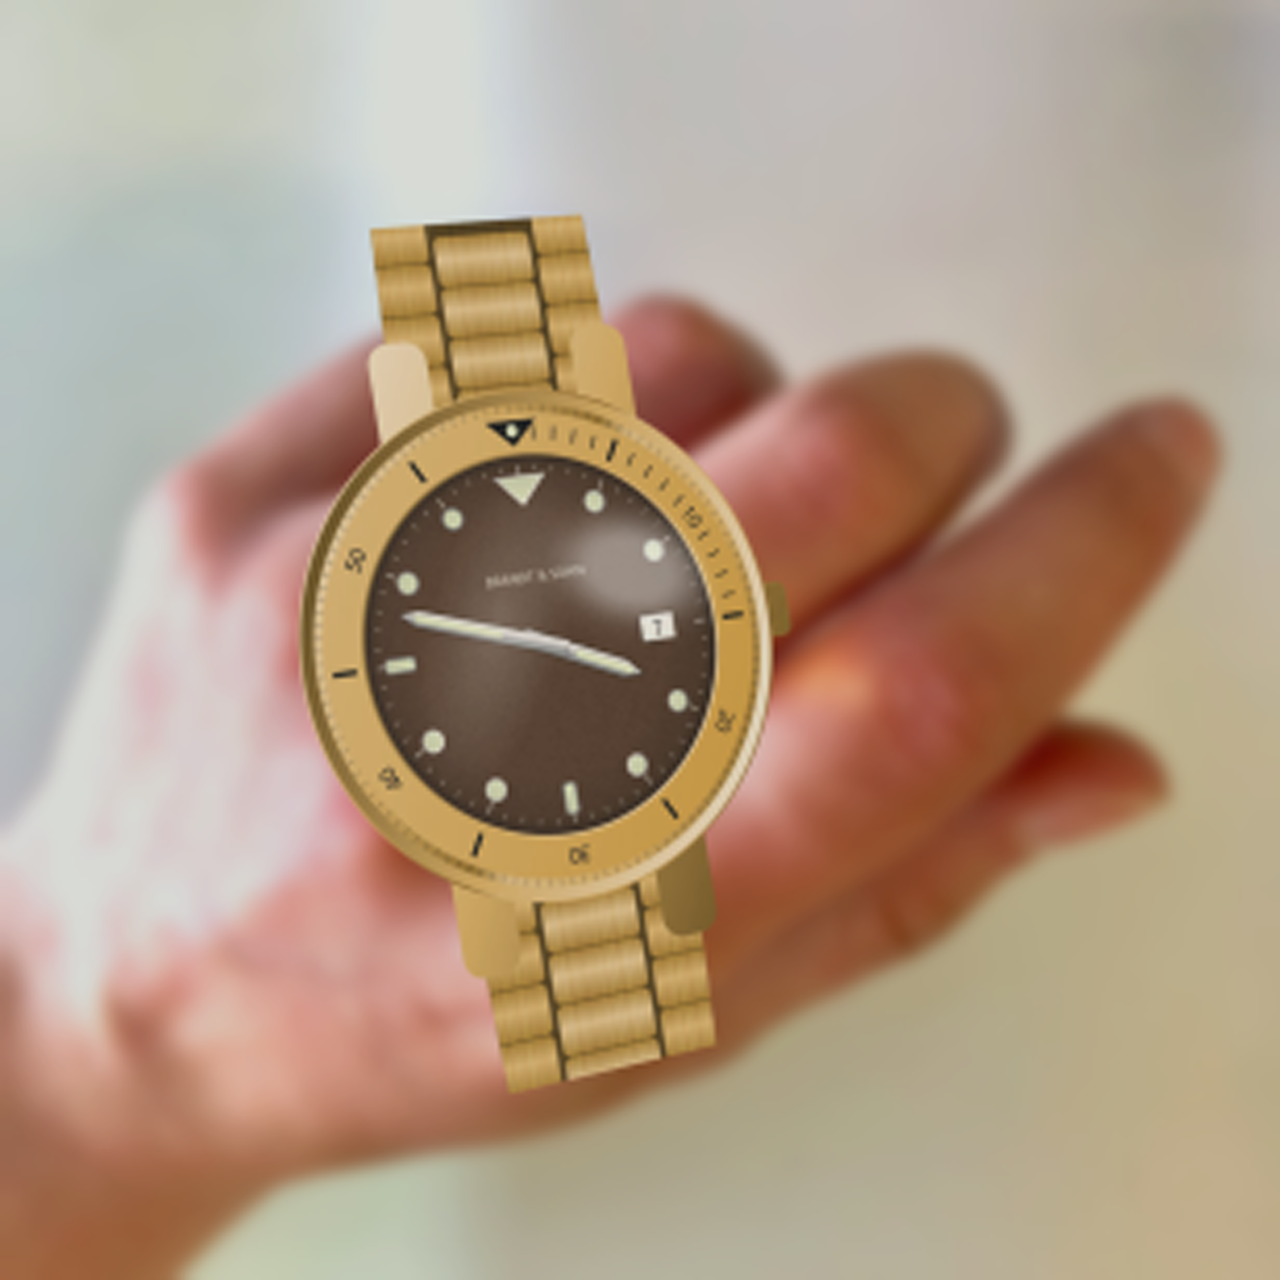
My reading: 3:48
